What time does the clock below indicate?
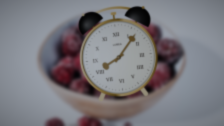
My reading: 8:07
